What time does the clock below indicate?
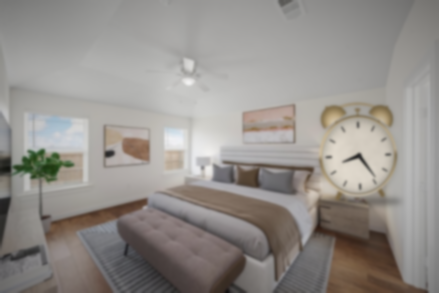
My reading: 8:24
